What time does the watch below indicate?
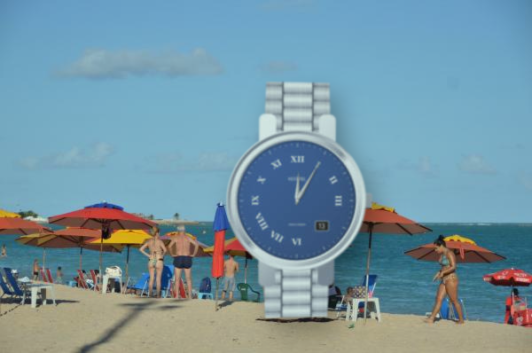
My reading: 12:05
